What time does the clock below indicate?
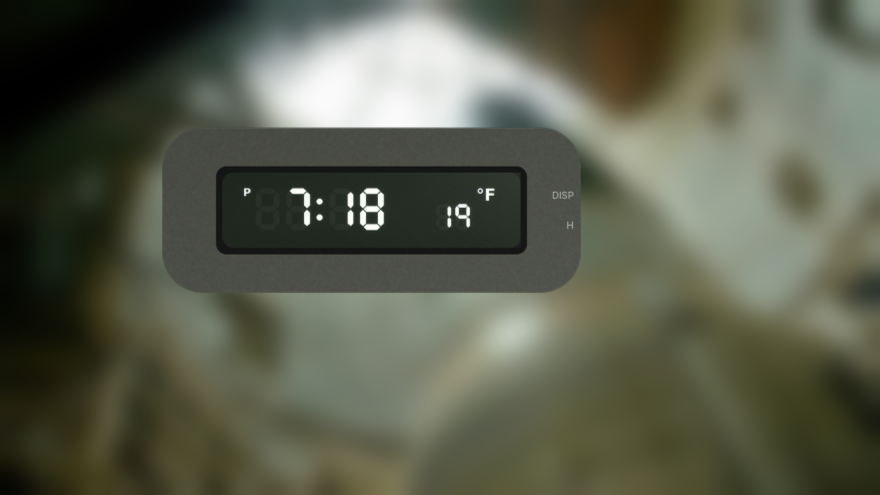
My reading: 7:18
